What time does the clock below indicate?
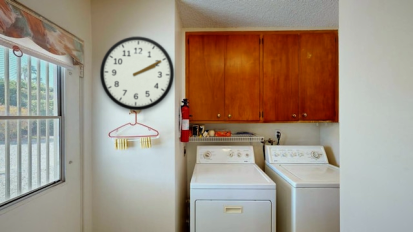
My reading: 2:10
